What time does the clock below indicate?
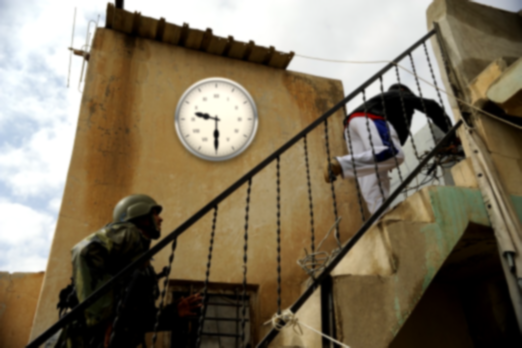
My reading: 9:30
